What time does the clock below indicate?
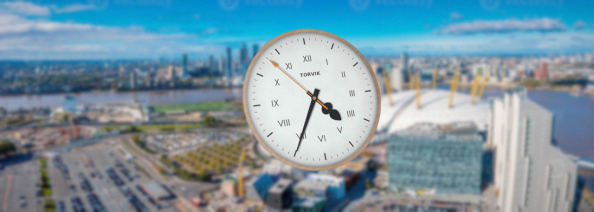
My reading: 4:34:53
